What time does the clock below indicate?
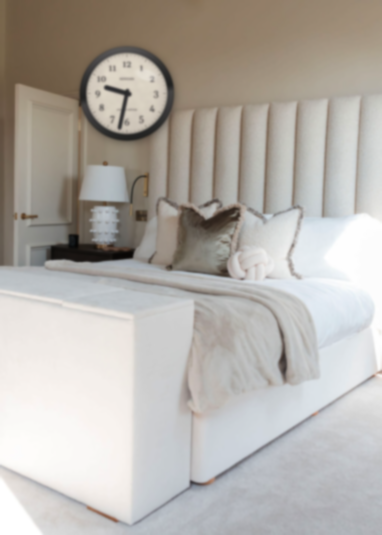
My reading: 9:32
